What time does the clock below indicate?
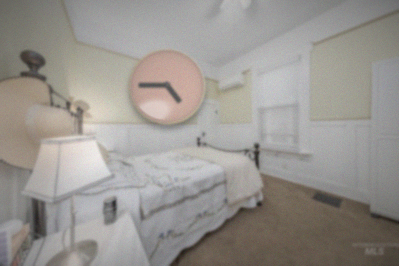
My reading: 4:45
